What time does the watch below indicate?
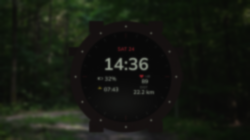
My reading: 14:36
